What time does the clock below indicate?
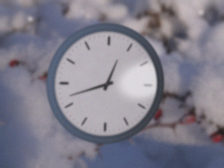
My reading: 12:42
